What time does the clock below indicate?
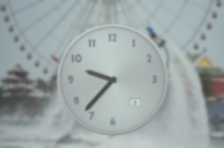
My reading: 9:37
